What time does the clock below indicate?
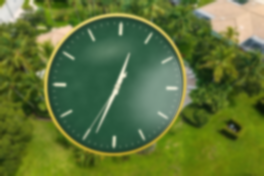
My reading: 12:33:35
